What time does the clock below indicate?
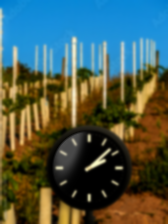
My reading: 2:08
